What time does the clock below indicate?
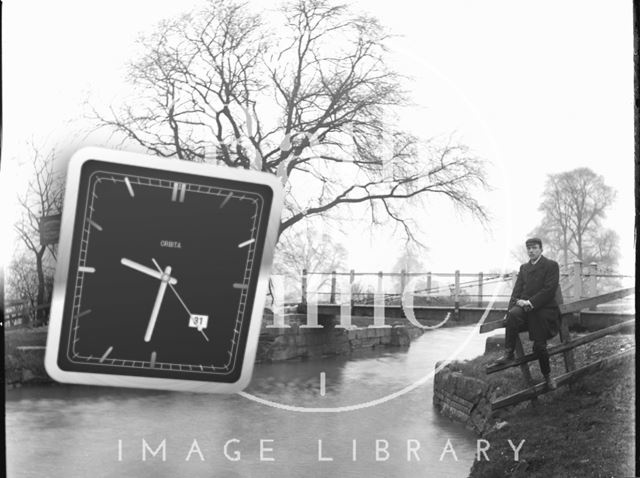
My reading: 9:31:23
